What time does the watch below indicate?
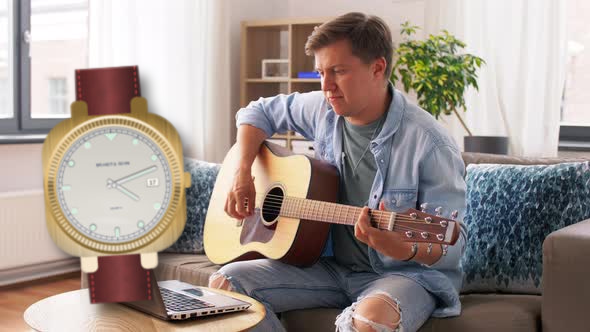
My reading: 4:12
